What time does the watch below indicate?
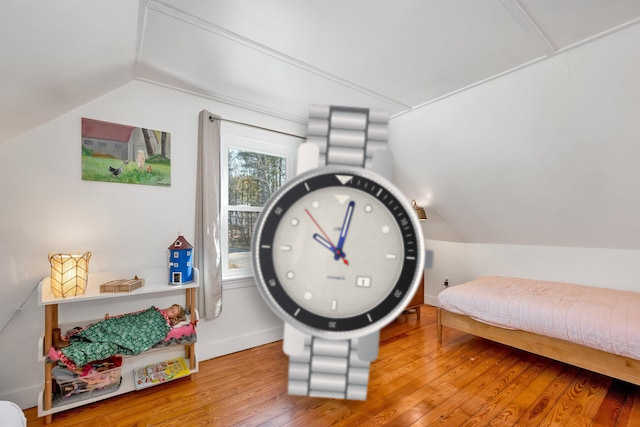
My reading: 10:01:53
